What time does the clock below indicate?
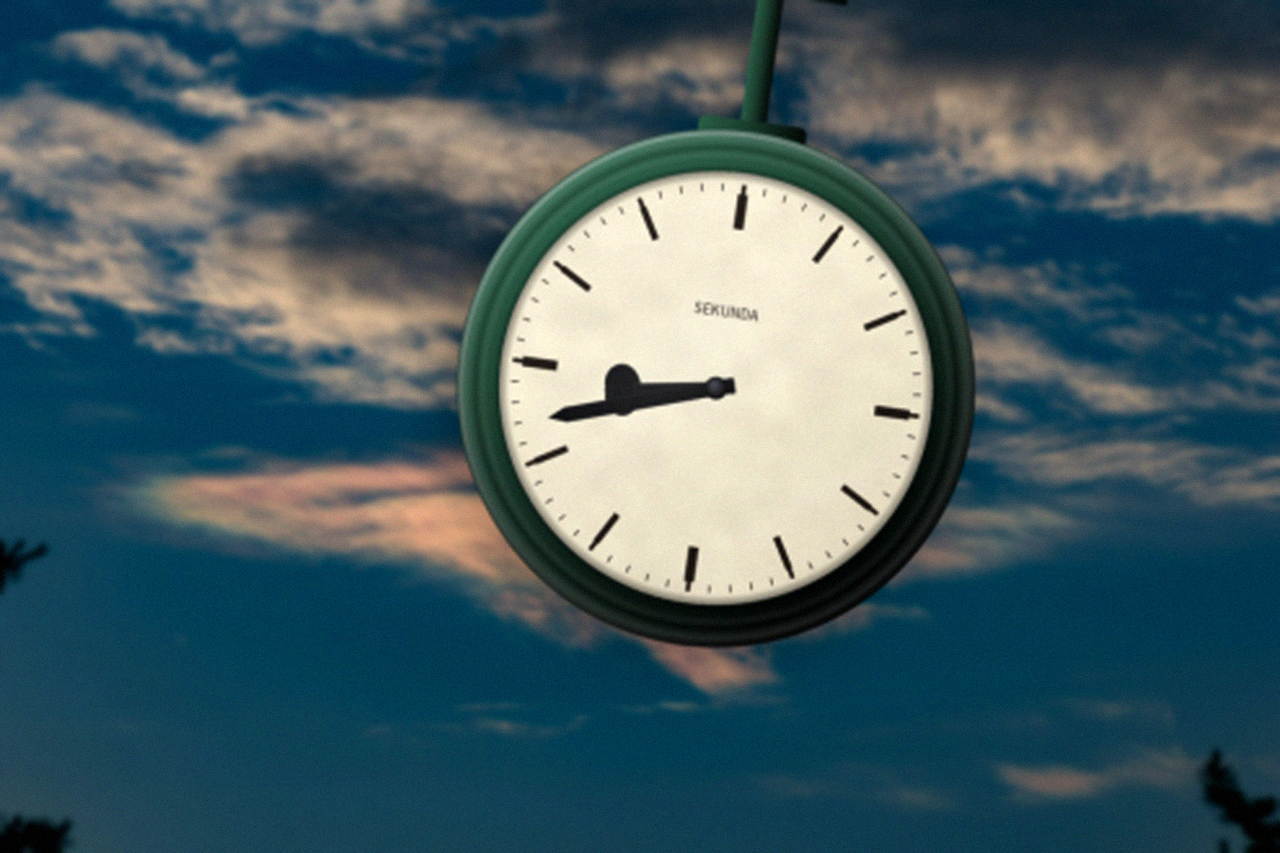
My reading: 8:42
